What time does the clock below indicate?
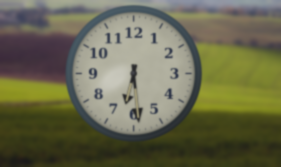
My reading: 6:29
